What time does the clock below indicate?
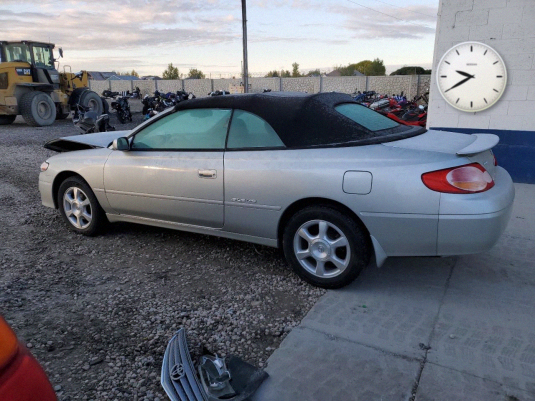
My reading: 9:40
